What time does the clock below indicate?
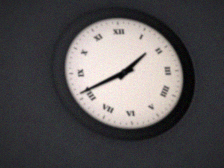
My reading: 1:41
